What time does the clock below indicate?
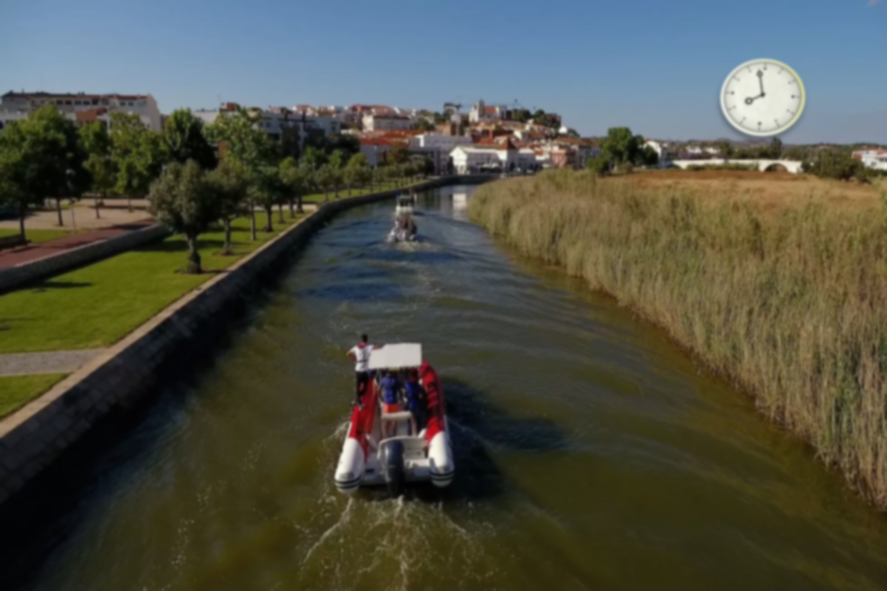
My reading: 7:58
